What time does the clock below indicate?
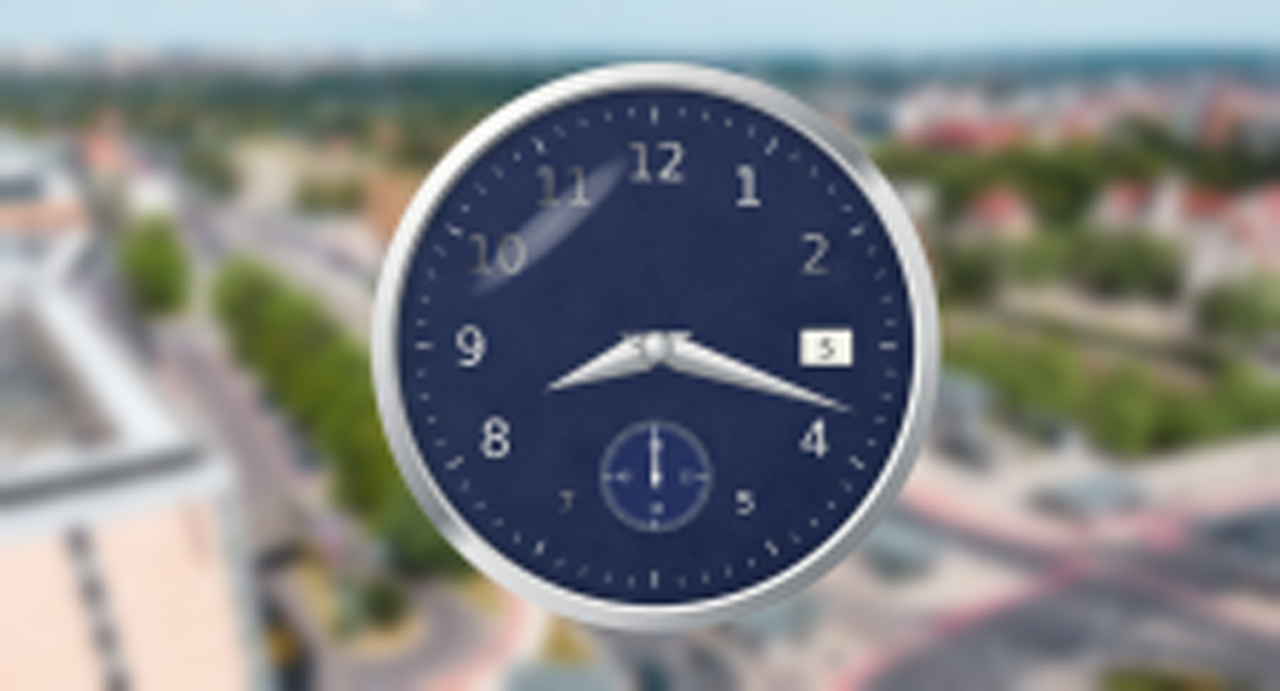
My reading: 8:18
